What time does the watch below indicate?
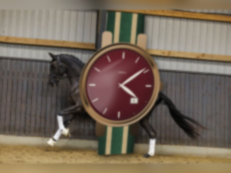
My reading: 4:09
